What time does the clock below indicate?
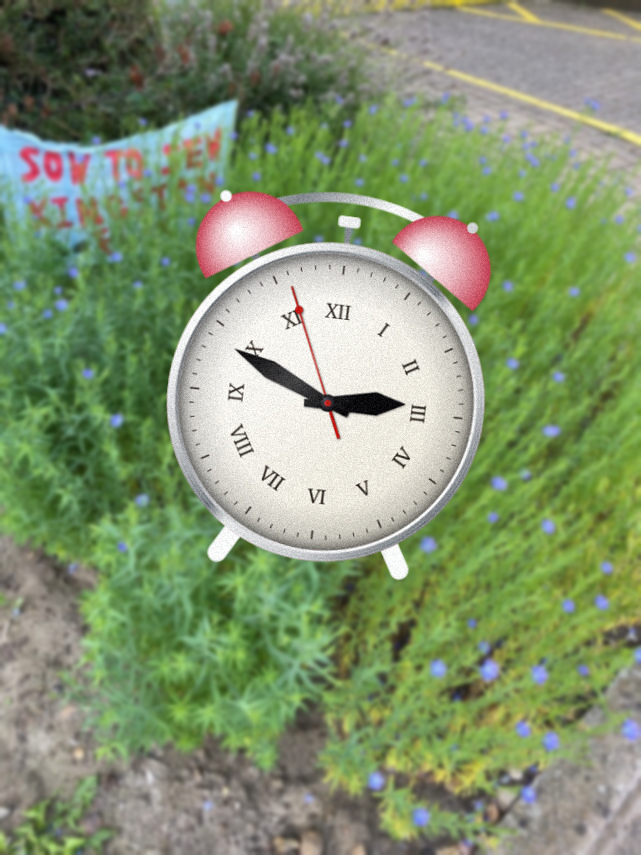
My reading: 2:48:56
